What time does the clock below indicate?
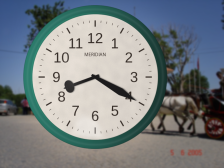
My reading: 8:20
